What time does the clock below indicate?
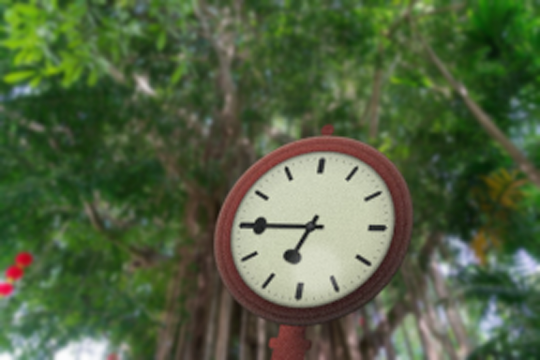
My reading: 6:45
